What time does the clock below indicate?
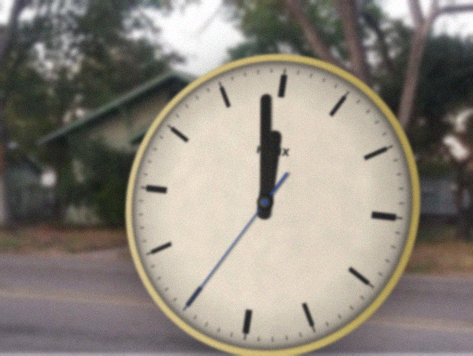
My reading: 11:58:35
